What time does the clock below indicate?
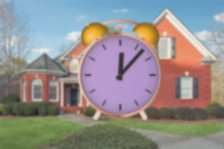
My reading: 12:07
